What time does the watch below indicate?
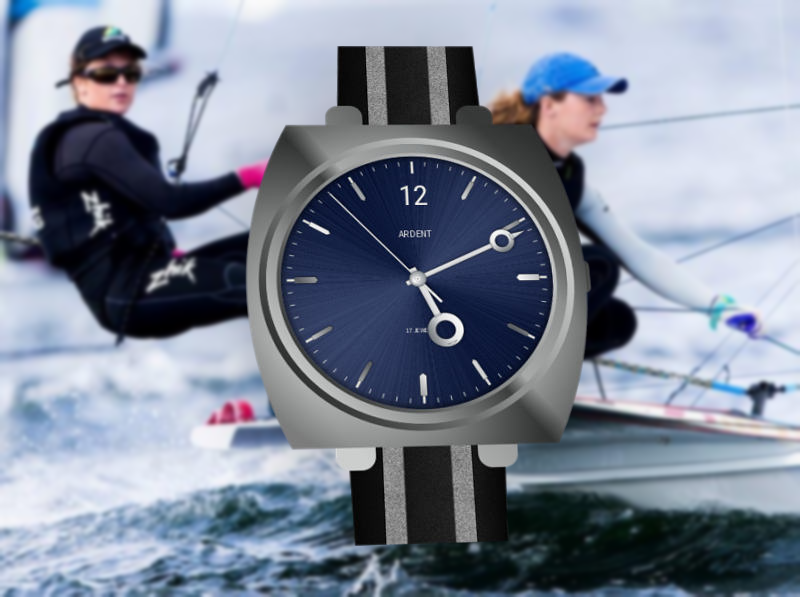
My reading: 5:10:53
